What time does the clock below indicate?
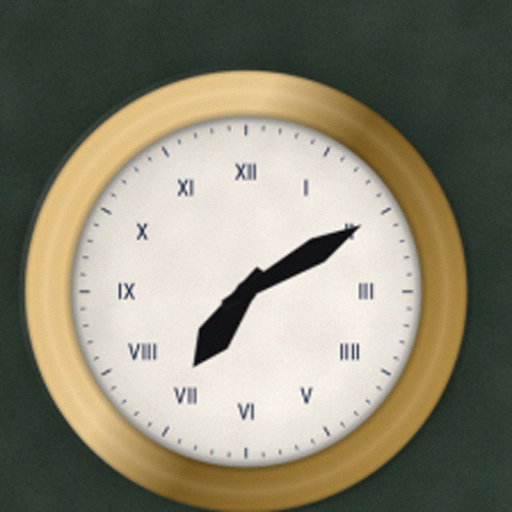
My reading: 7:10
